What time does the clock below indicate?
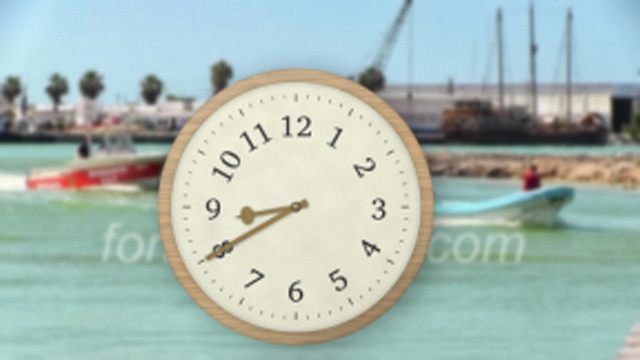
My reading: 8:40
